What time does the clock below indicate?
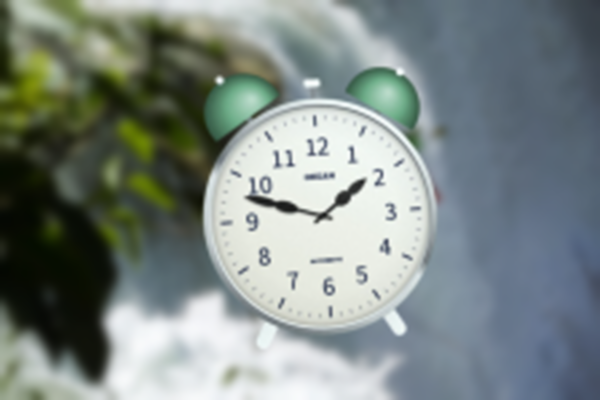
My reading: 1:48
